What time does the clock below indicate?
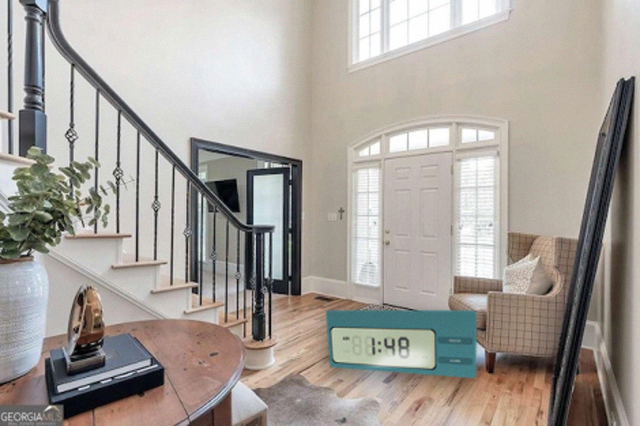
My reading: 1:48
